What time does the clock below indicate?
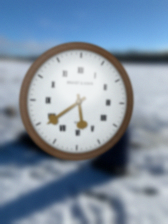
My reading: 5:39
